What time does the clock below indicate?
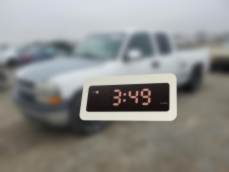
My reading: 3:49
